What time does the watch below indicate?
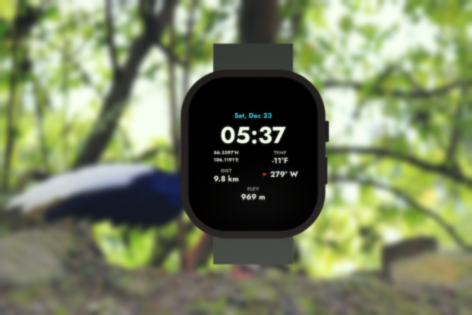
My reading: 5:37
